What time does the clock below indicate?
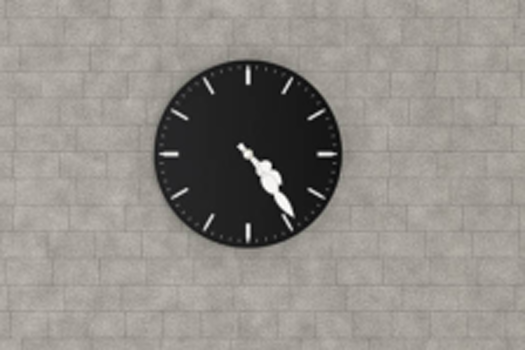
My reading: 4:24
